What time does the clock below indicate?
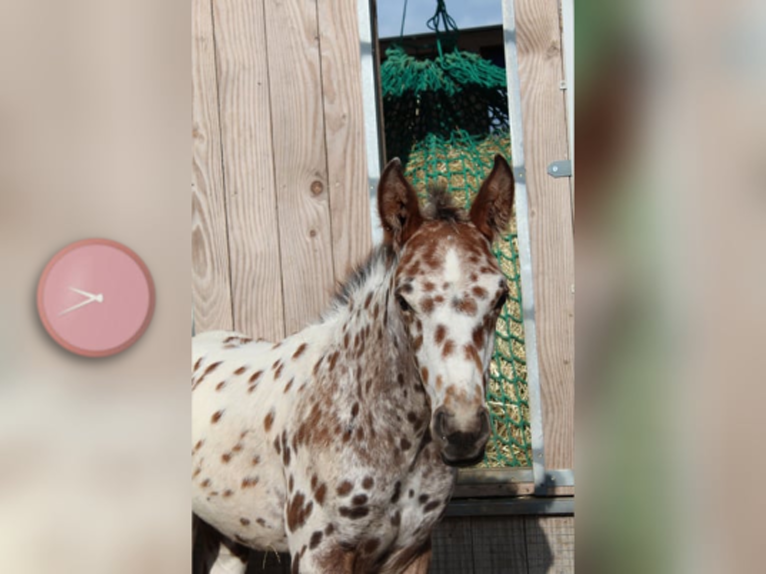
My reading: 9:41
